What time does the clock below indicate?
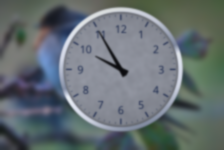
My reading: 9:55
